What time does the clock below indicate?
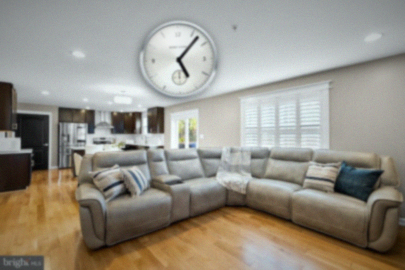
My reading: 5:07
